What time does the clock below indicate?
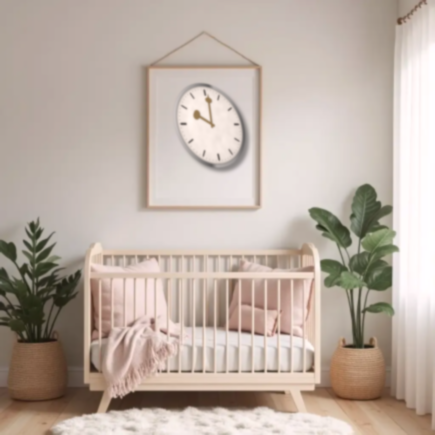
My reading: 10:01
